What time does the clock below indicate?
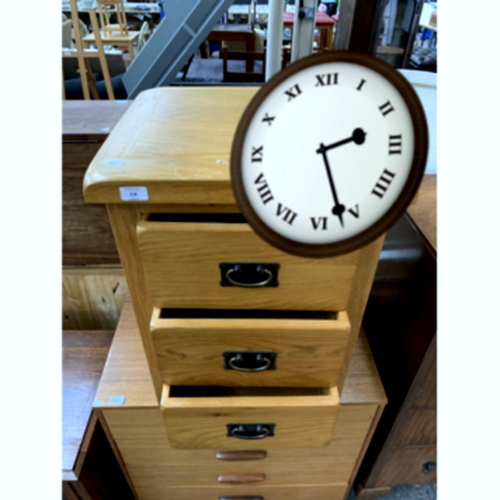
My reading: 2:27
